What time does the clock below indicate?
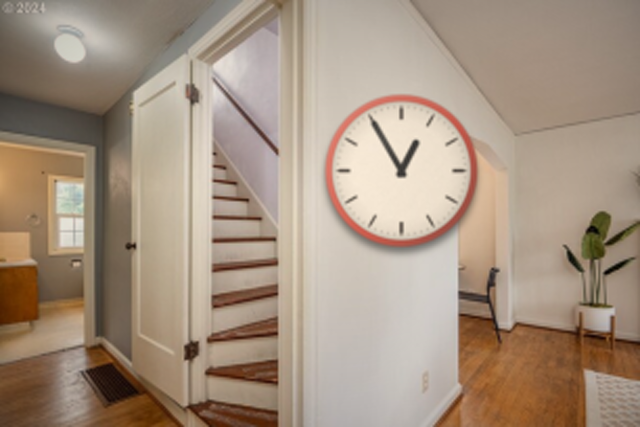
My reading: 12:55
